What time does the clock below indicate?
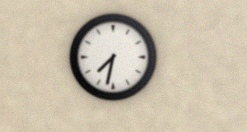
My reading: 7:32
